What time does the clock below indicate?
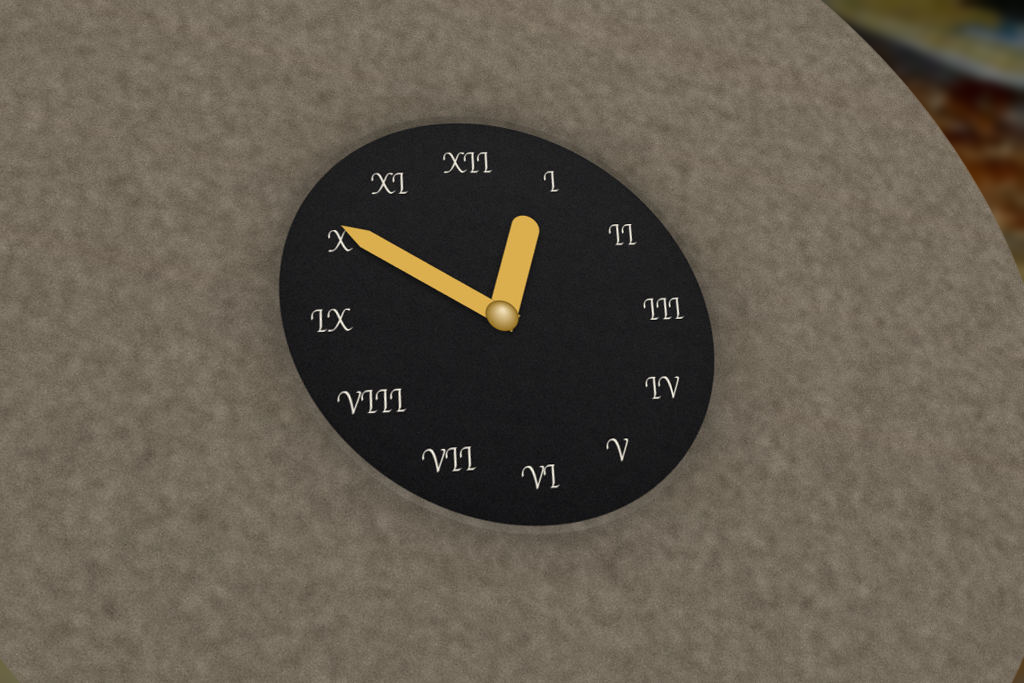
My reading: 12:51
